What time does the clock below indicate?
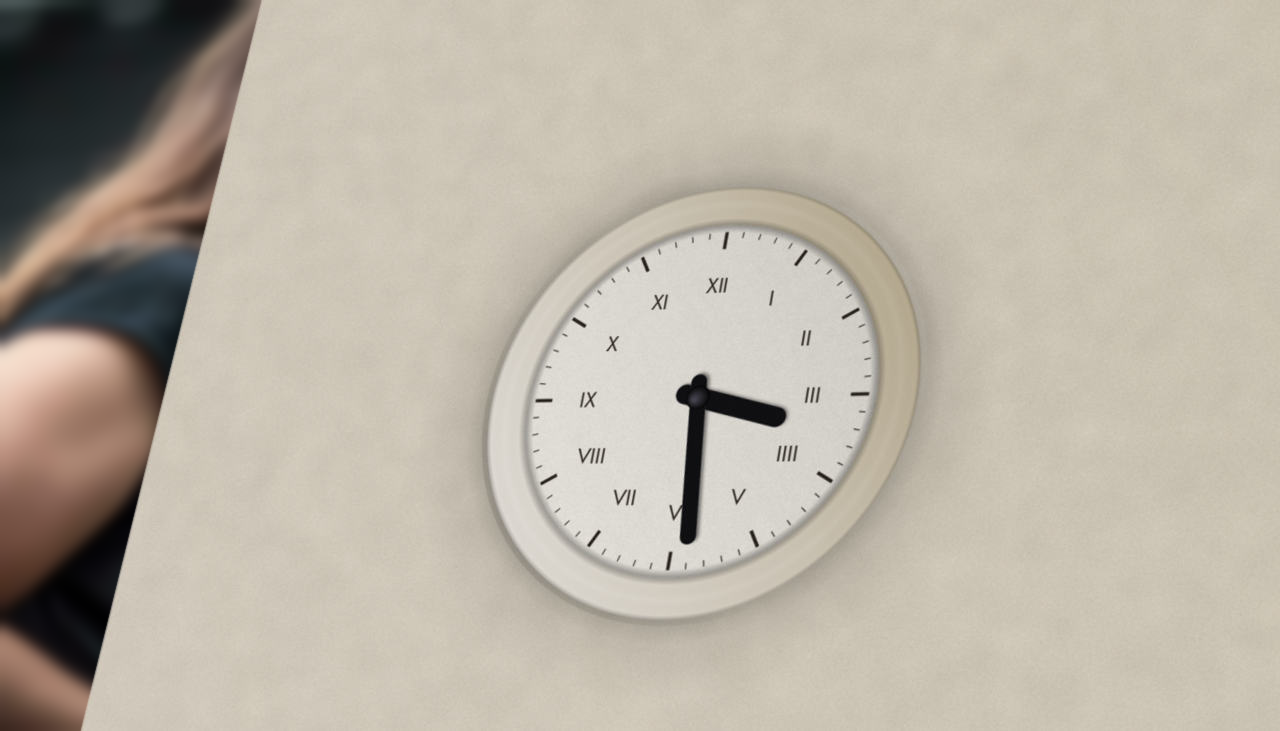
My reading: 3:29
